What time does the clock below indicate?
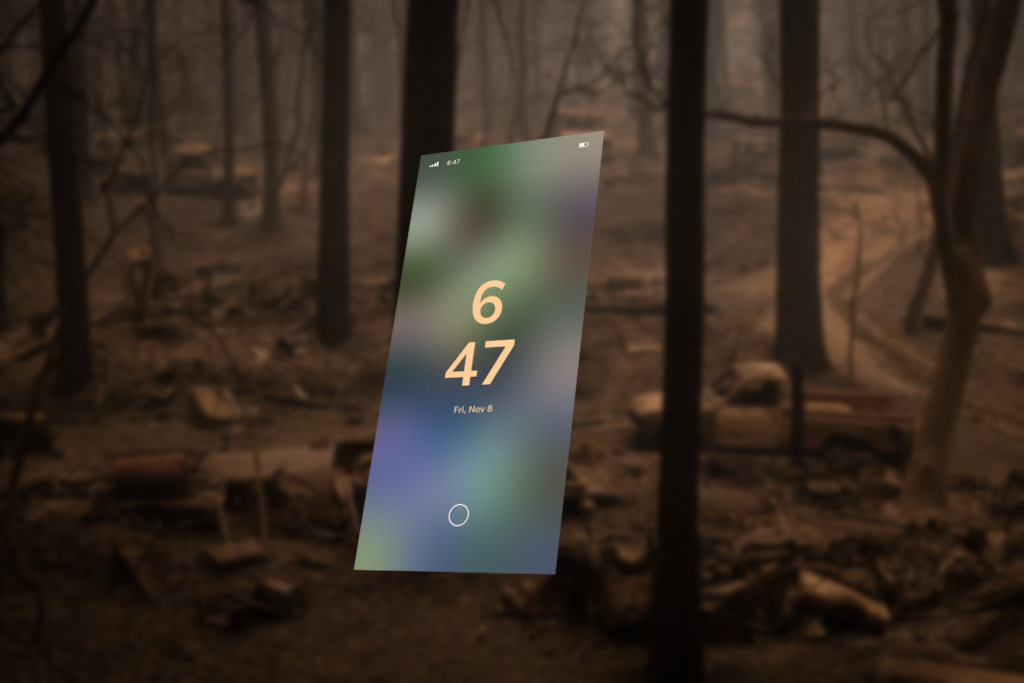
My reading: 6:47
